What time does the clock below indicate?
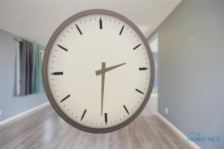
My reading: 2:31
